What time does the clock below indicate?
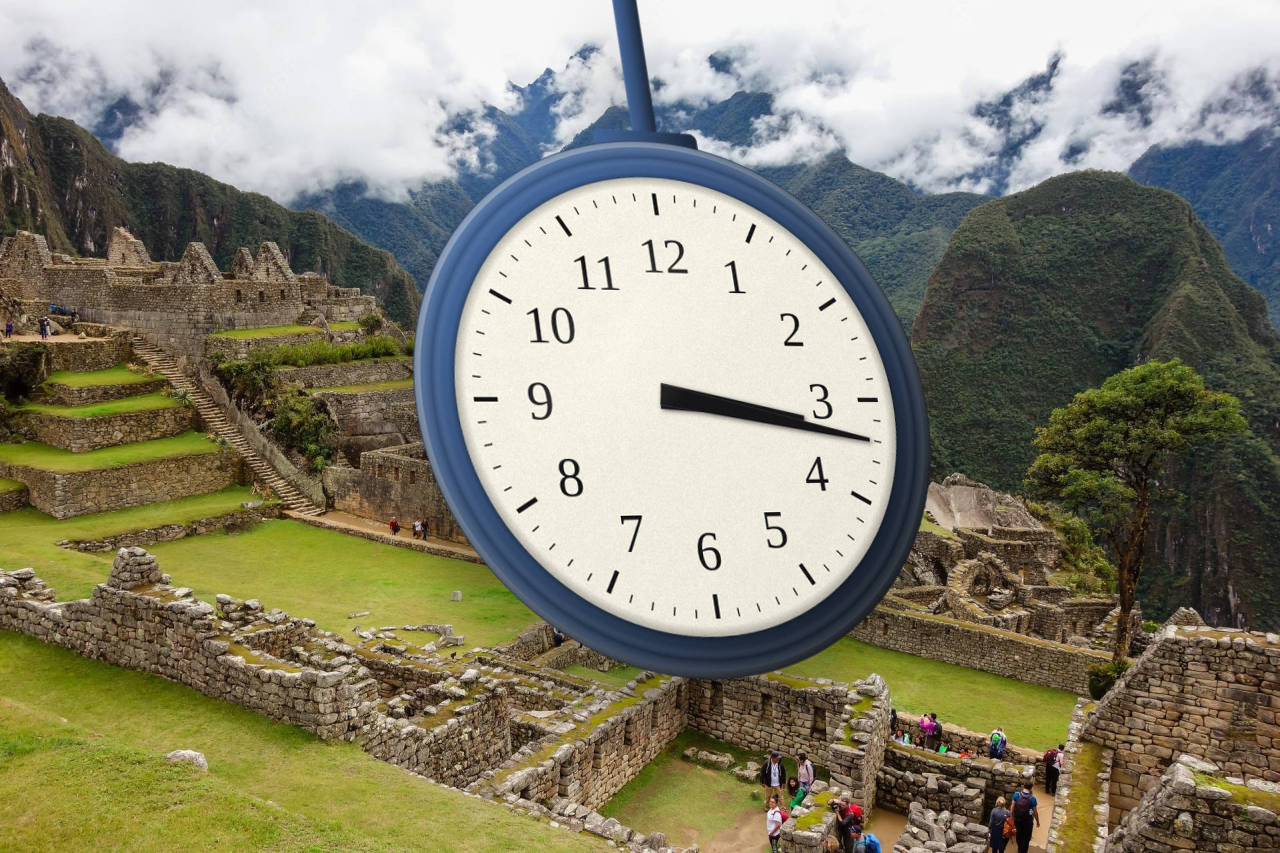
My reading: 3:17
